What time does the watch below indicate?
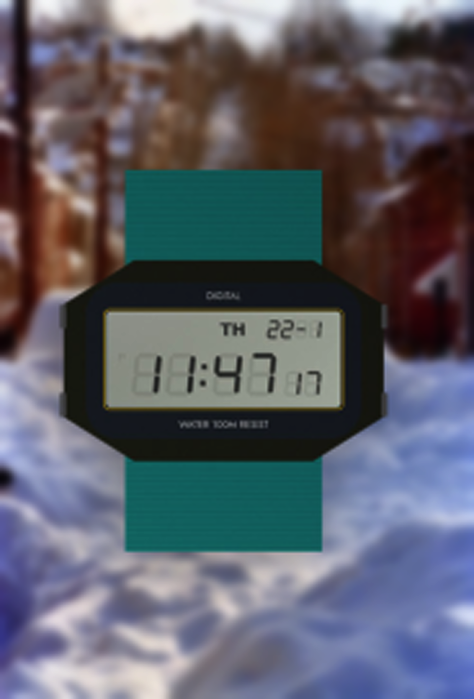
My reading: 11:47:17
